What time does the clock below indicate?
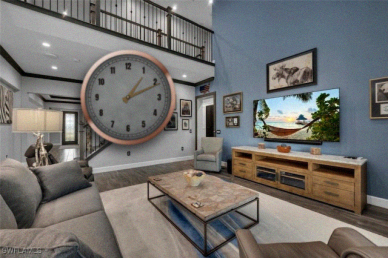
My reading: 1:11
